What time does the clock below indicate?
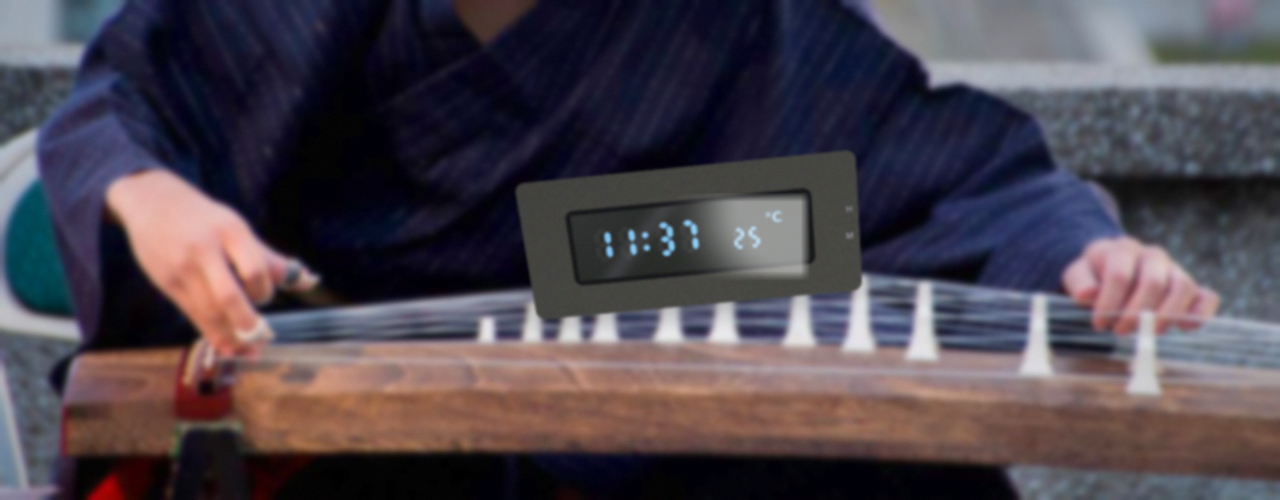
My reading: 11:37
